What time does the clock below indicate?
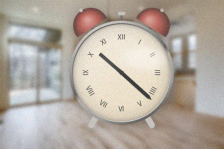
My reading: 10:22
